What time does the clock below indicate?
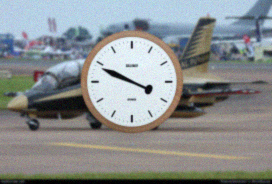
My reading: 3:49
